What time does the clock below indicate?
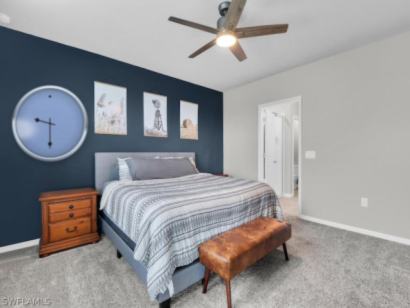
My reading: 9:30
